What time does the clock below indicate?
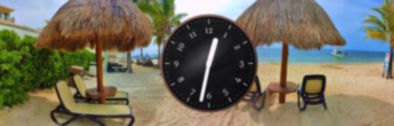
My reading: 12:32
